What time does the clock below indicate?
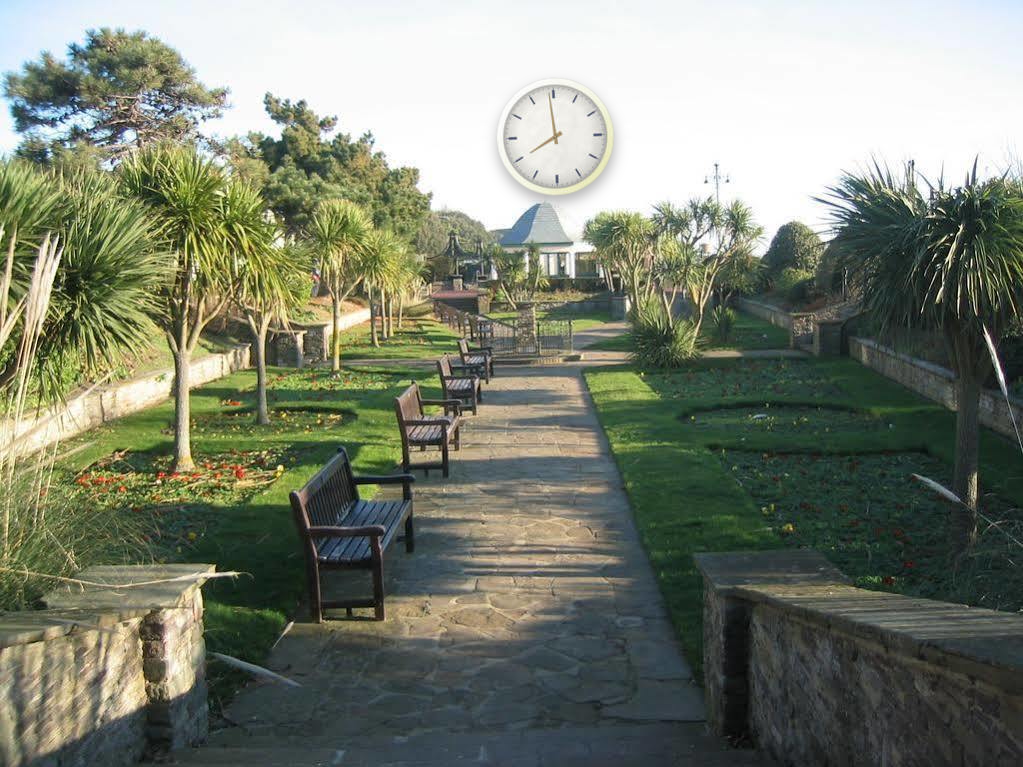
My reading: 7:59
